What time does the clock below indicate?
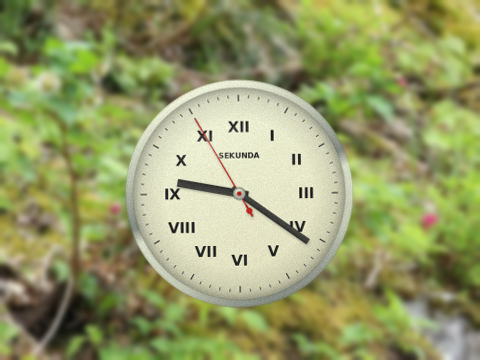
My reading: 9:20:55
